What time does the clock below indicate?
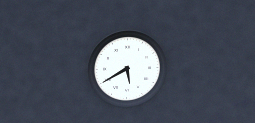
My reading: 5:40
